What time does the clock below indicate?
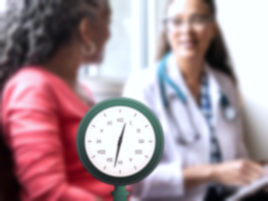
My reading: 12:32
